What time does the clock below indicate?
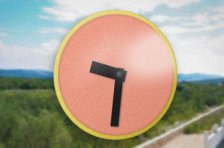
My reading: 9:31
